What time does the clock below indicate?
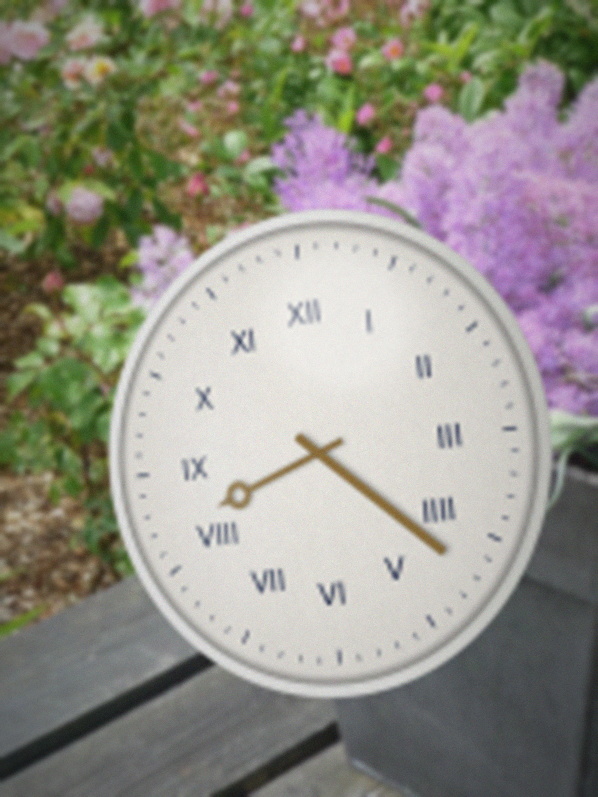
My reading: 8:22
